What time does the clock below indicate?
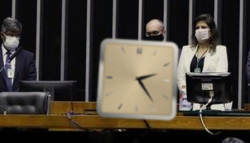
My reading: 2:24
